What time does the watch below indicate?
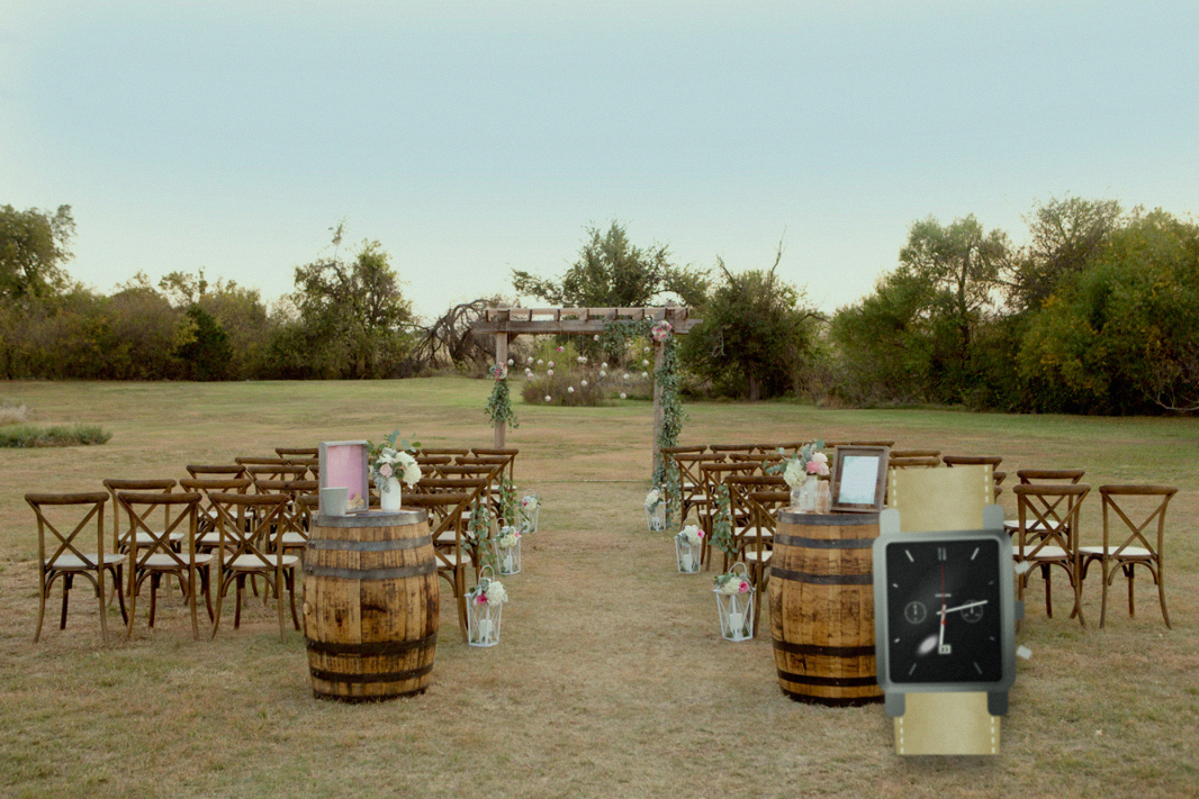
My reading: 6:13
